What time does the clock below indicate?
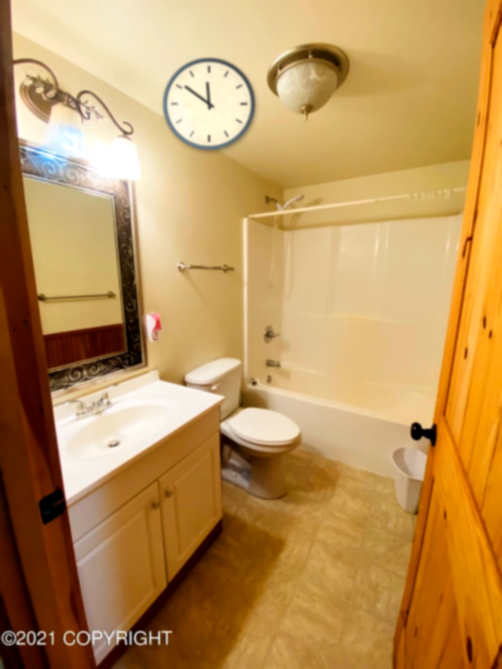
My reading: 11:51
